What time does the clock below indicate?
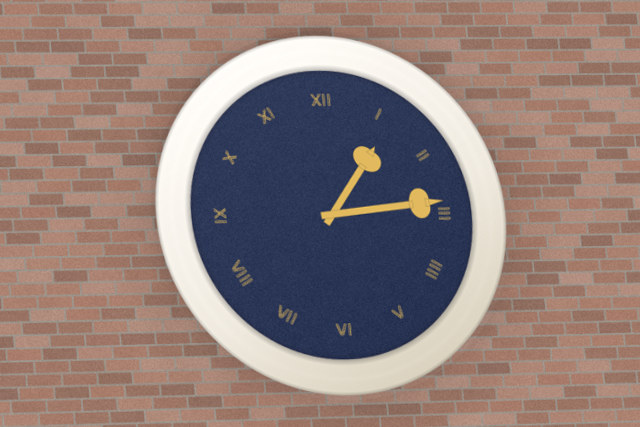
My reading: 1:14
